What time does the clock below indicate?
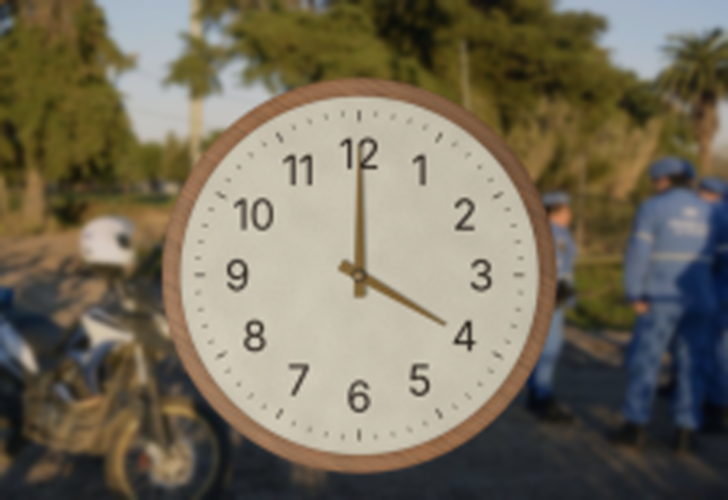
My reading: 4:00
